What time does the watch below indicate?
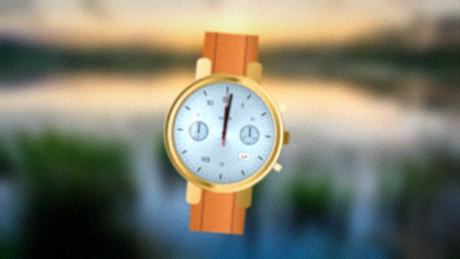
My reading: 12:01
